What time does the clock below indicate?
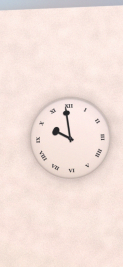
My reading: 9:59
